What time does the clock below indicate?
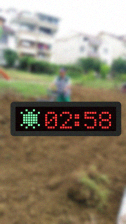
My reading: 2:58
